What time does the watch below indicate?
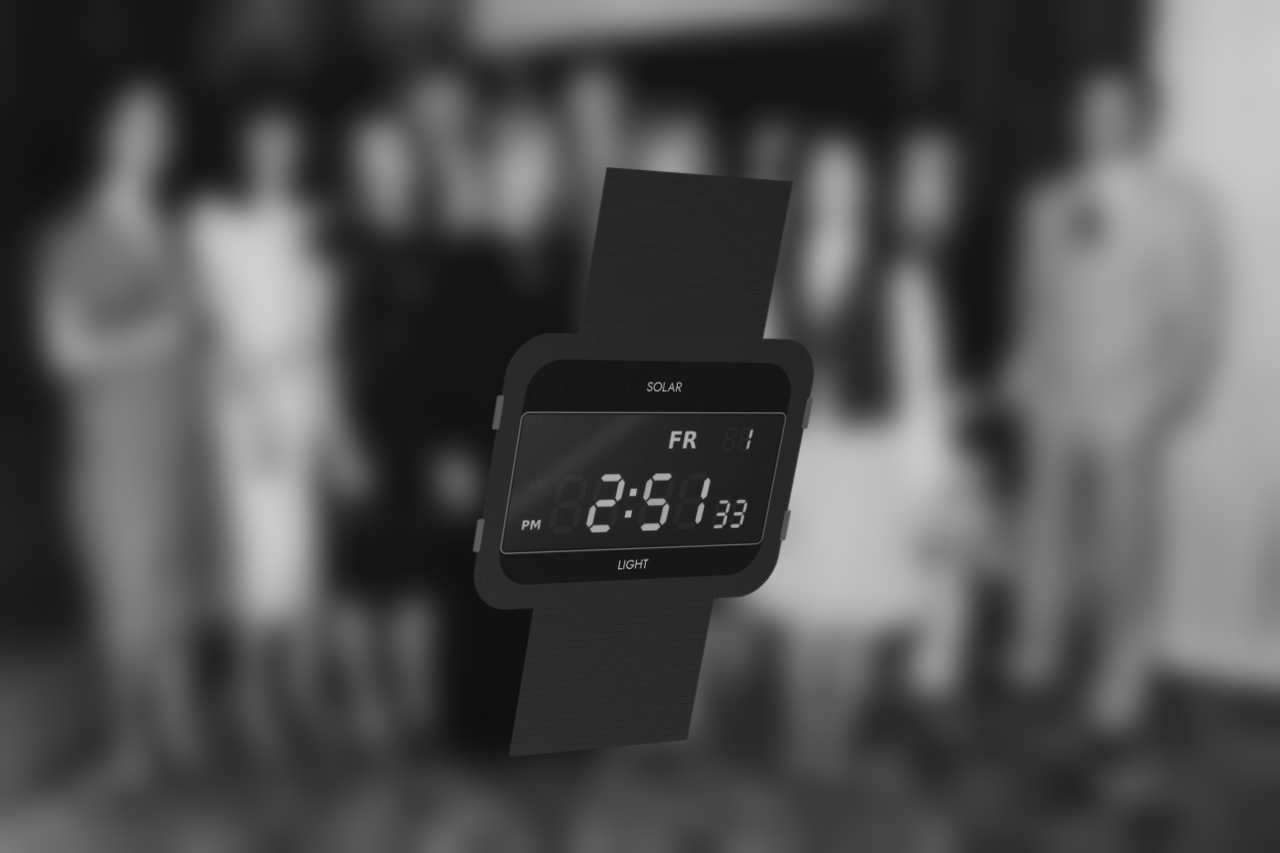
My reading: 2:51:33
